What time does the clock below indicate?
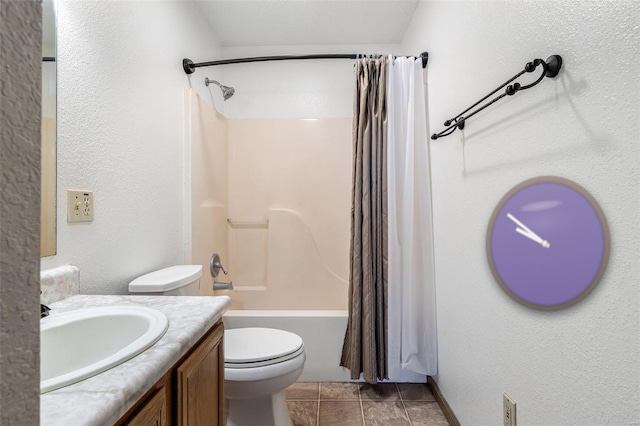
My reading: 9:51
